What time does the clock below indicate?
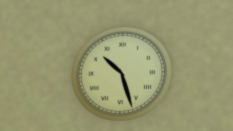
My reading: 10:27
